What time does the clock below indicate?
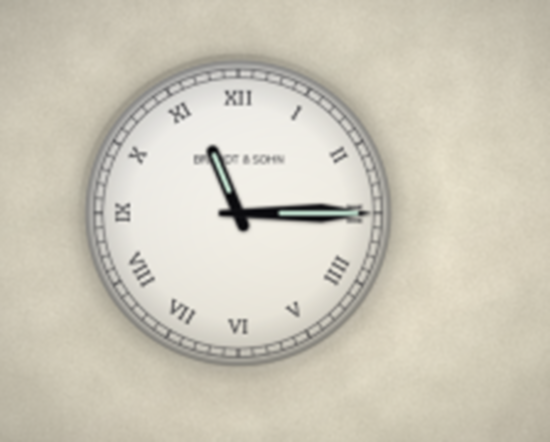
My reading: 11:15
